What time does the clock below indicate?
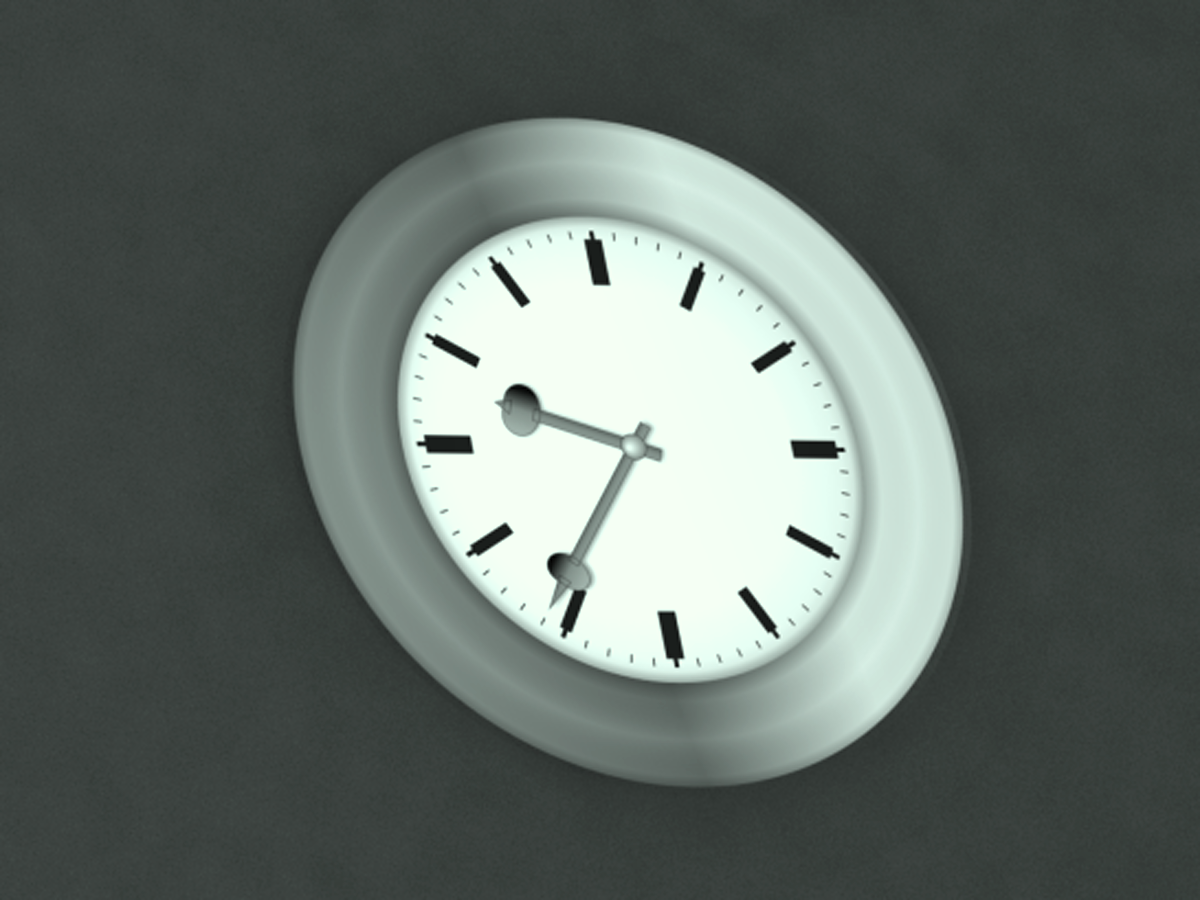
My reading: 9:36
